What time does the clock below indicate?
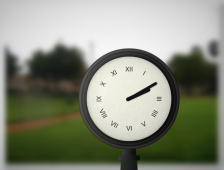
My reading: 2:10
